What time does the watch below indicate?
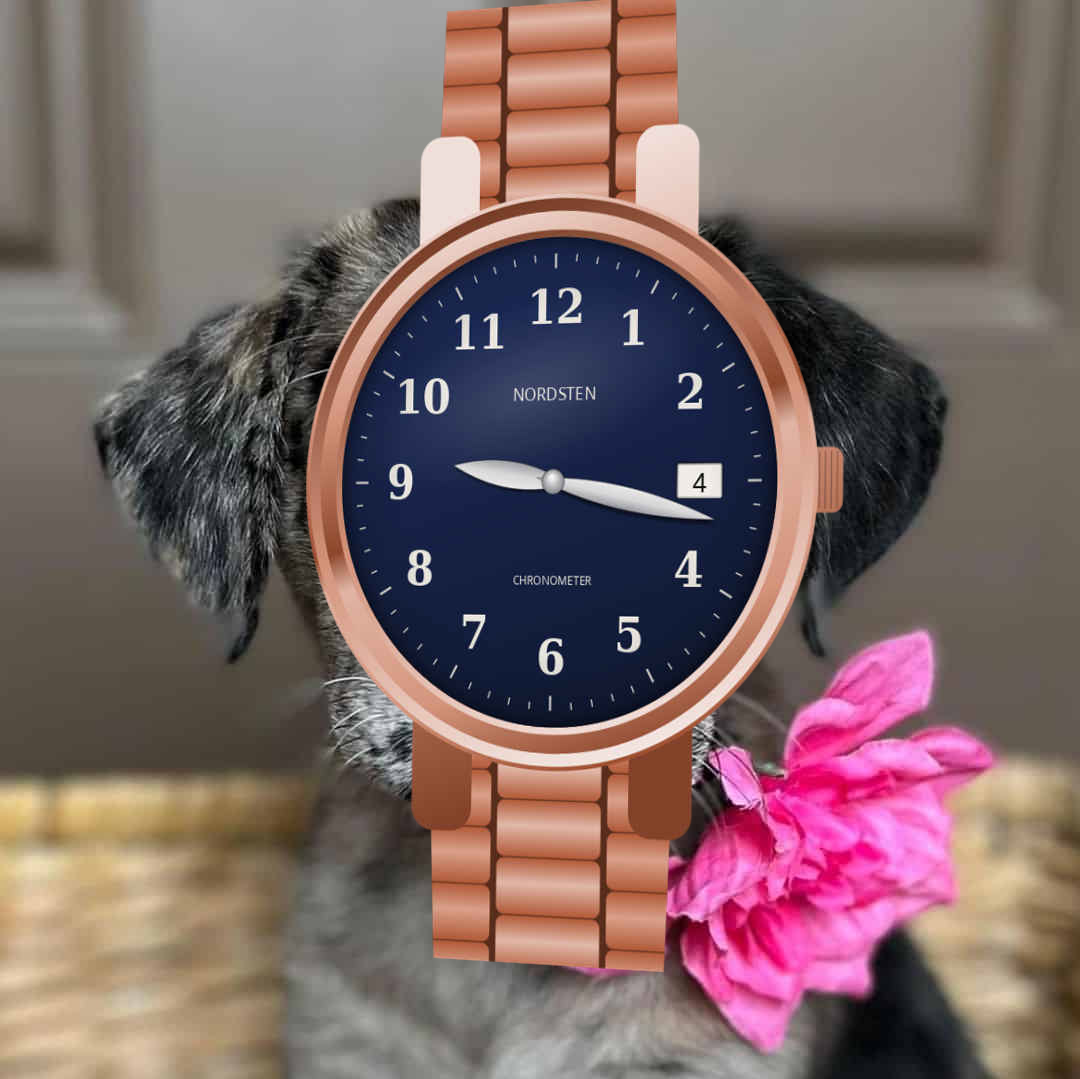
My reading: 9:17
